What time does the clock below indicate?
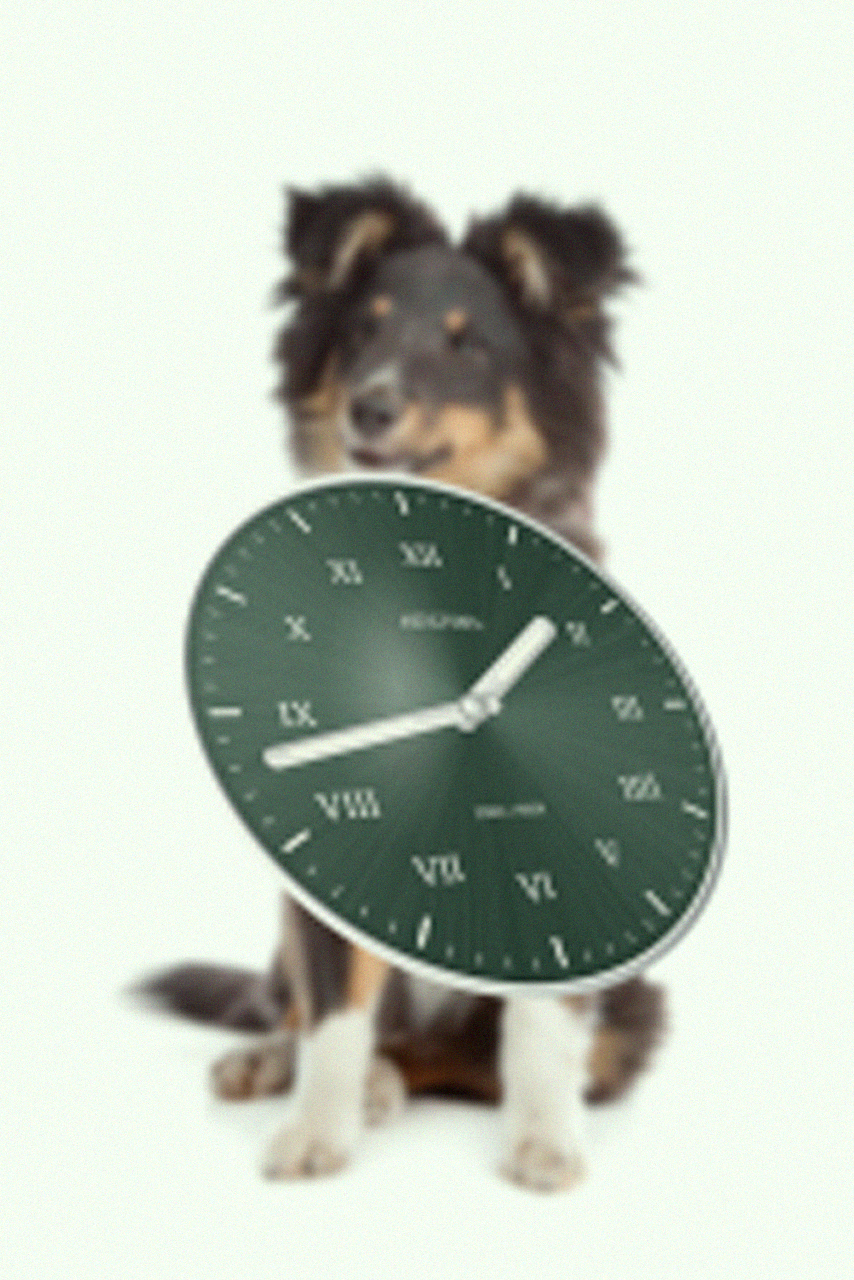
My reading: 1:43
